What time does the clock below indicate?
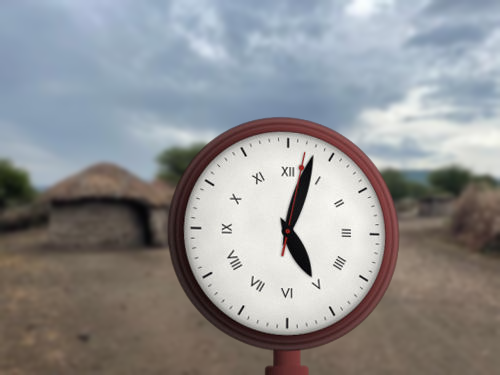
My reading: 5:03:02
